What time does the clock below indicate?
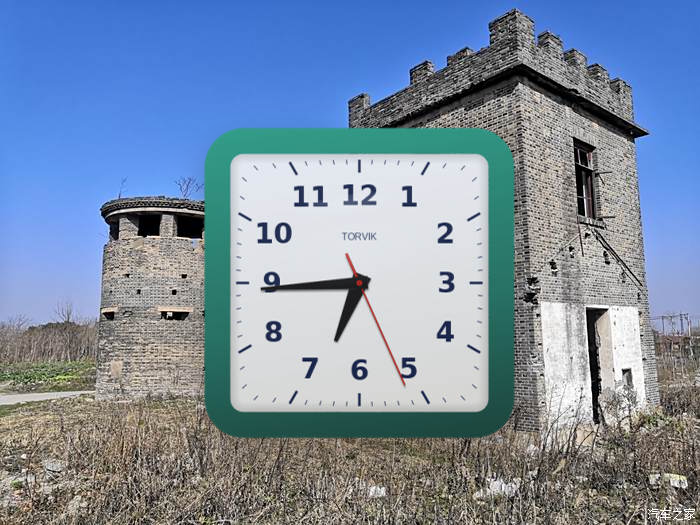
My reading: 6:44:26
